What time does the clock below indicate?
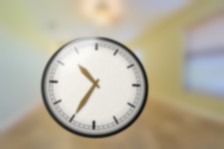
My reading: 10:35
